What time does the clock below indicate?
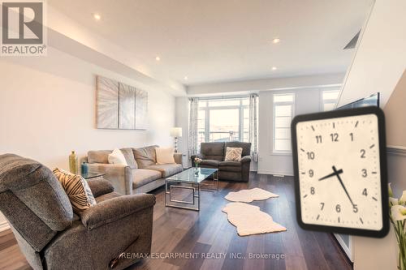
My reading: 8:25
